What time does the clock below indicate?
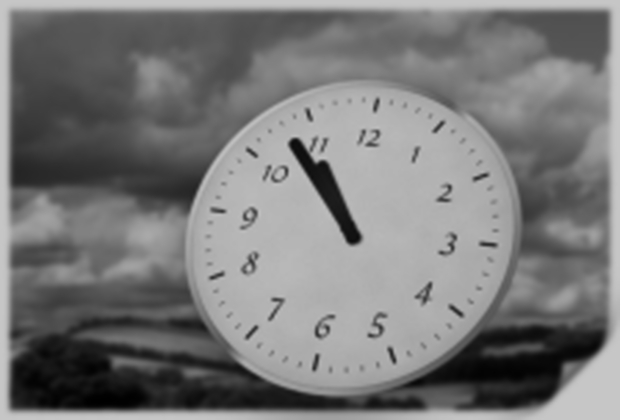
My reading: 10:53
